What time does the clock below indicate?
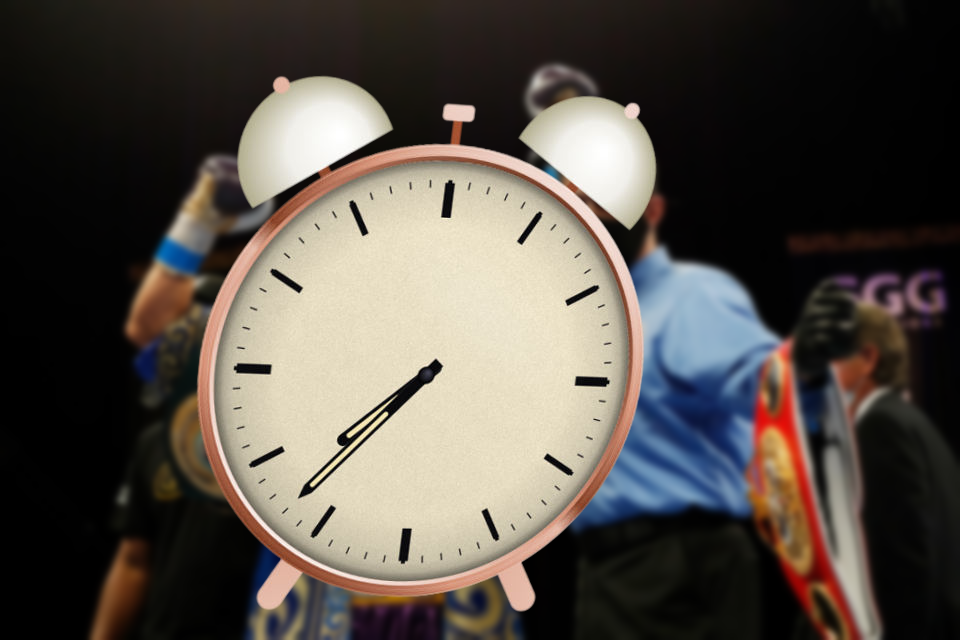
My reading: 7:37
